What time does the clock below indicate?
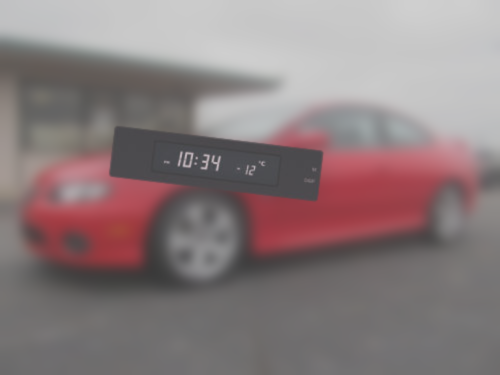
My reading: 10:34
